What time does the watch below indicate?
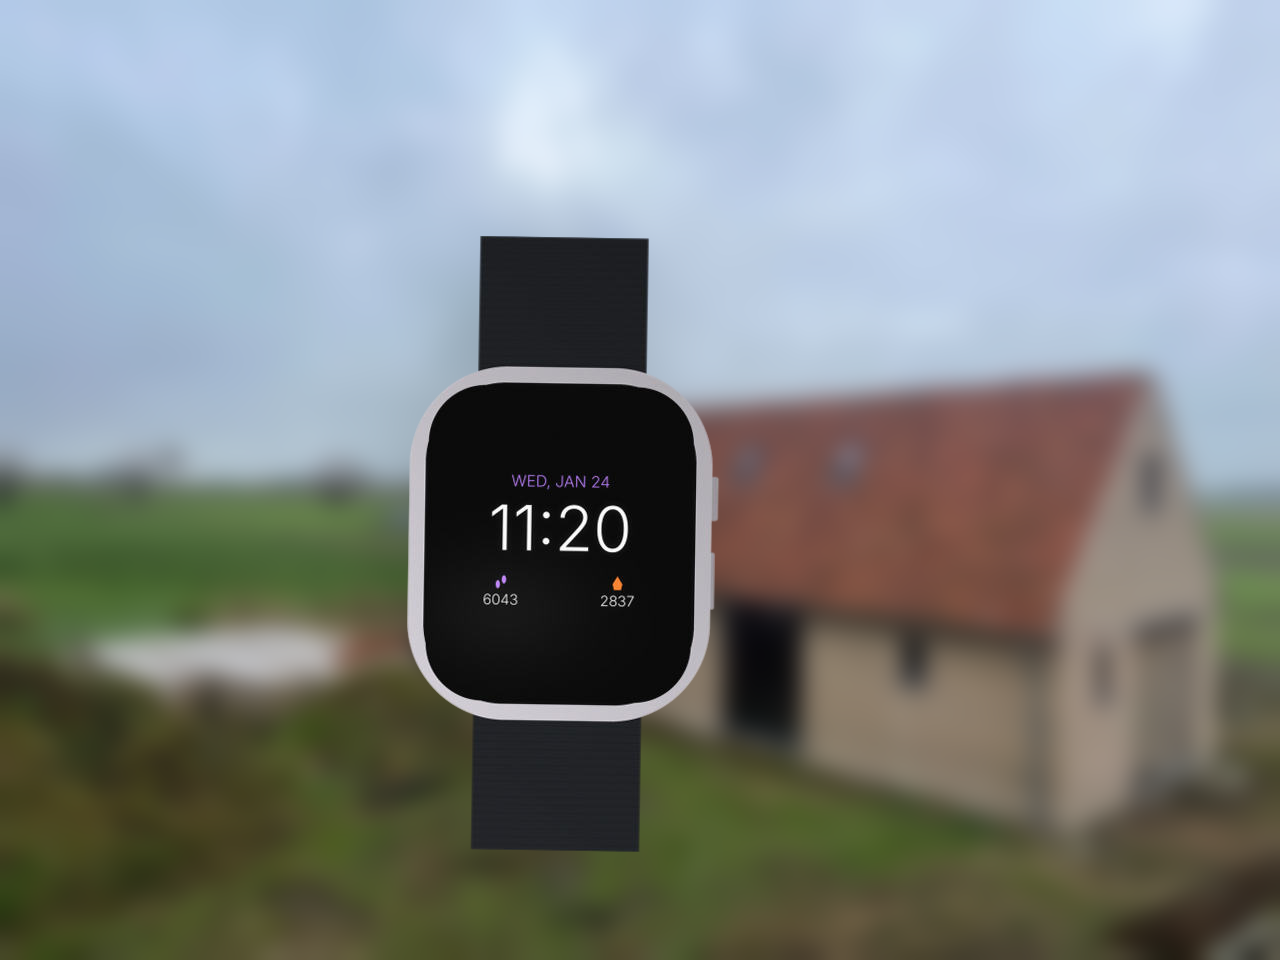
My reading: 11:20
